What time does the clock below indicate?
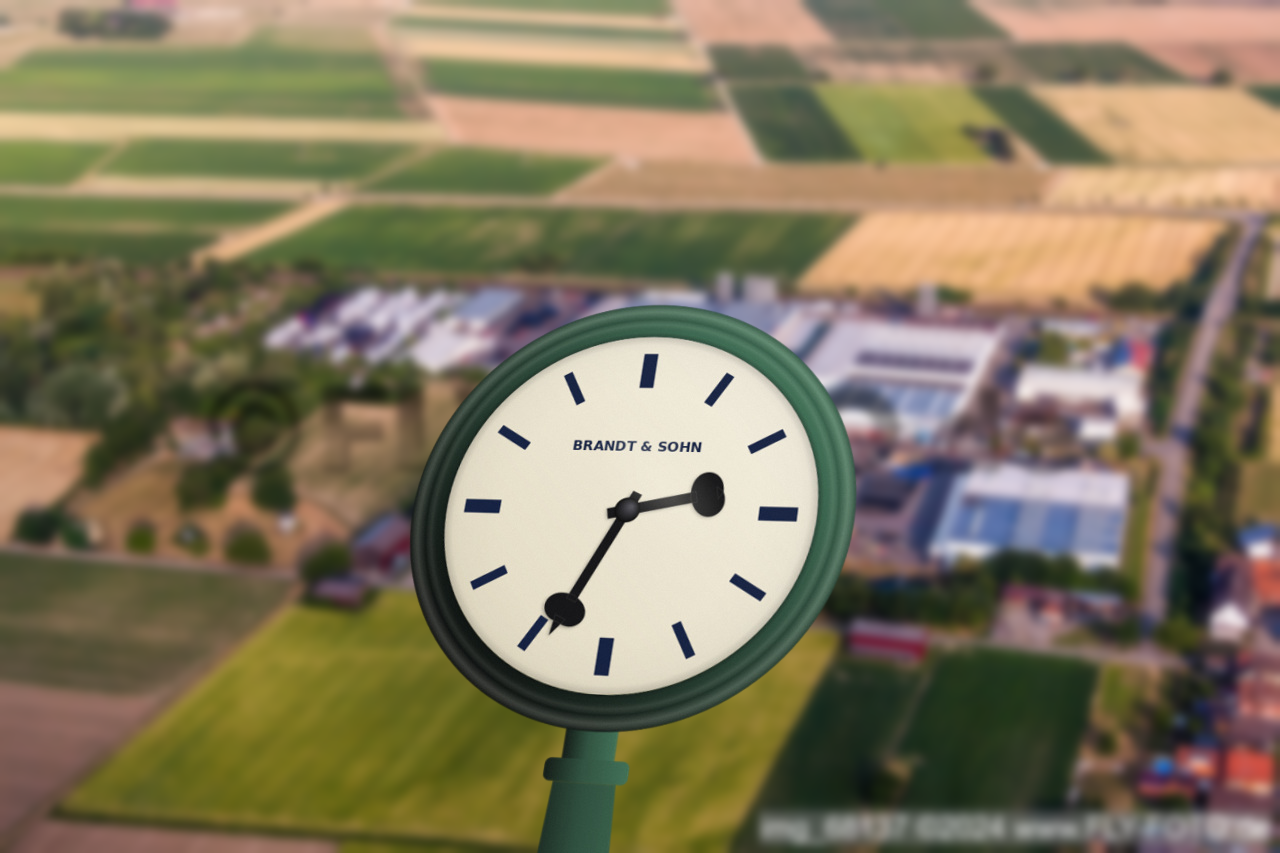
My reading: 2:34
